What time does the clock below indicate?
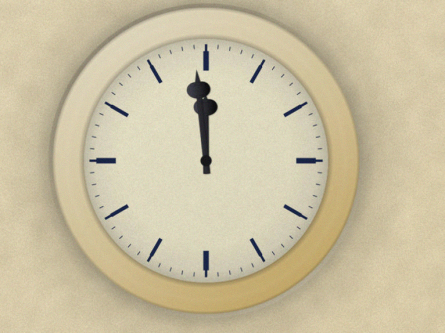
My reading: 11:59
